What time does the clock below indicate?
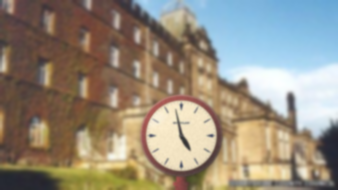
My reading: 4:58
